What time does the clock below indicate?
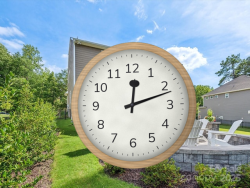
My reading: 12:12
